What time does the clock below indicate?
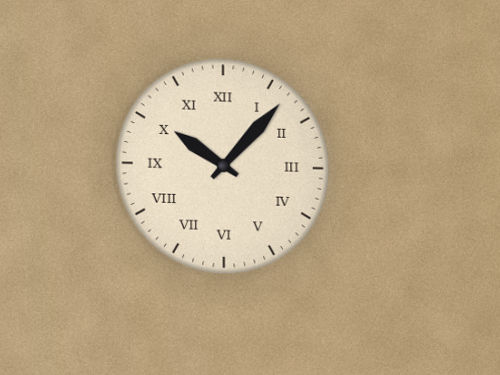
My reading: 10:07
